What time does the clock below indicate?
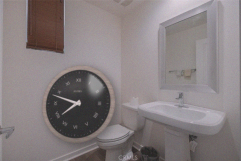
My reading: 7:48
